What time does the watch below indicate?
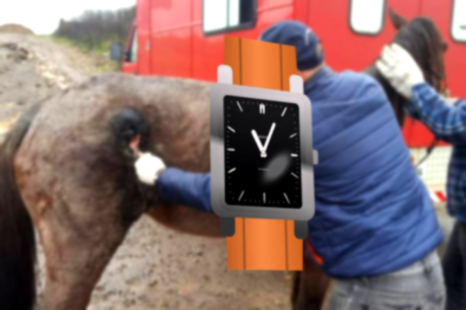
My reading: 11:04
